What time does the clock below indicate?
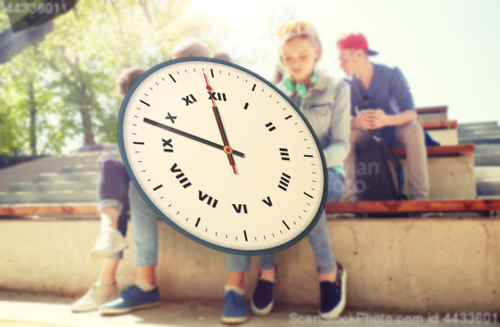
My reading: 11:47:59
